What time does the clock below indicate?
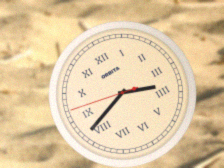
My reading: 3:41:47
